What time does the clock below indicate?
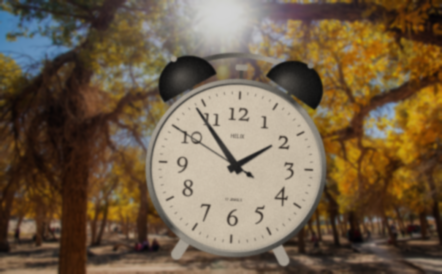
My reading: 1:53:50
